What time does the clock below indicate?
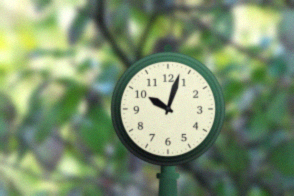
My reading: 10:03
